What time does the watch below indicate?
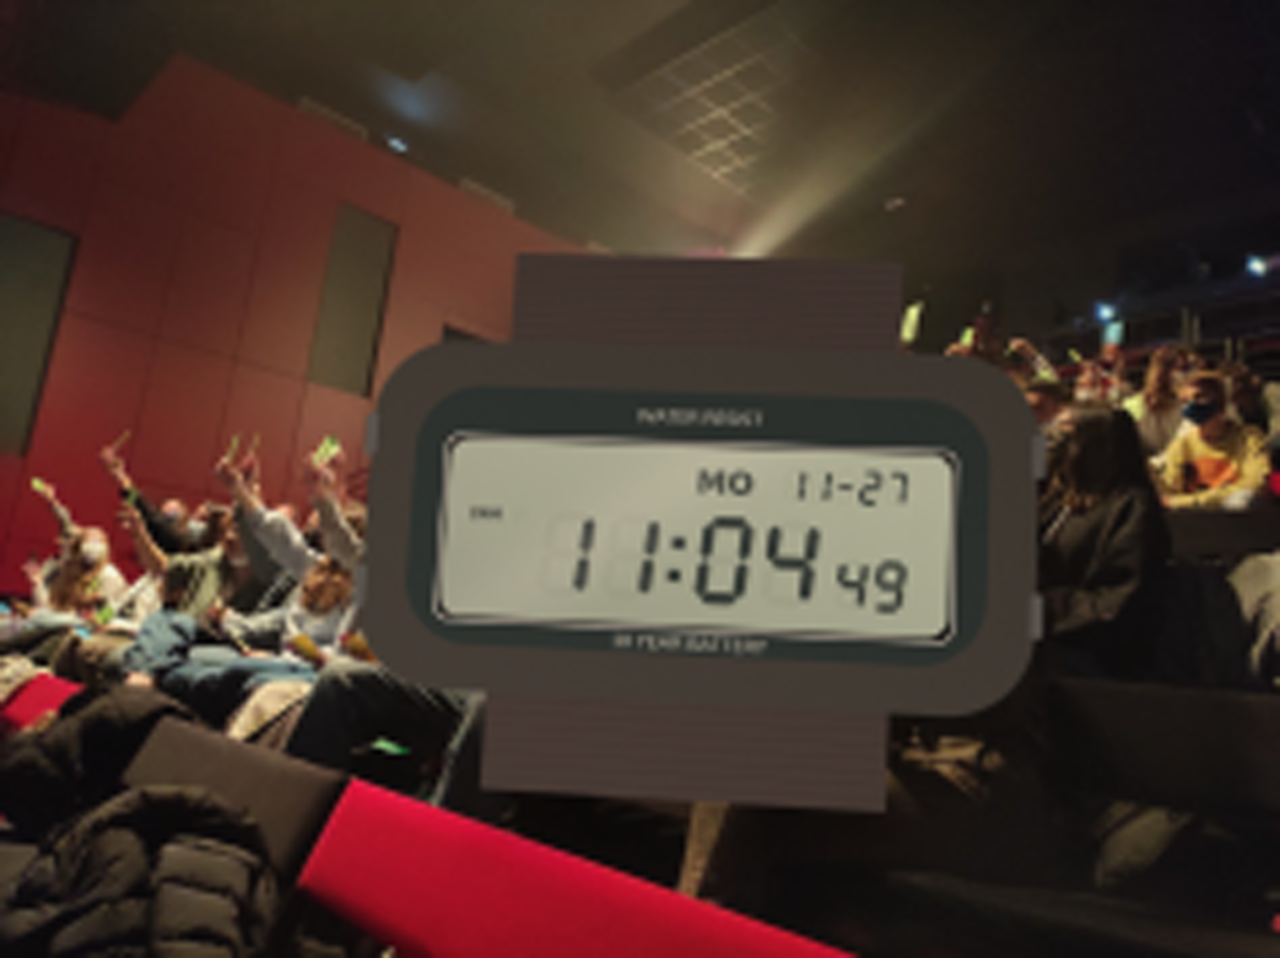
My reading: 11:04:49
